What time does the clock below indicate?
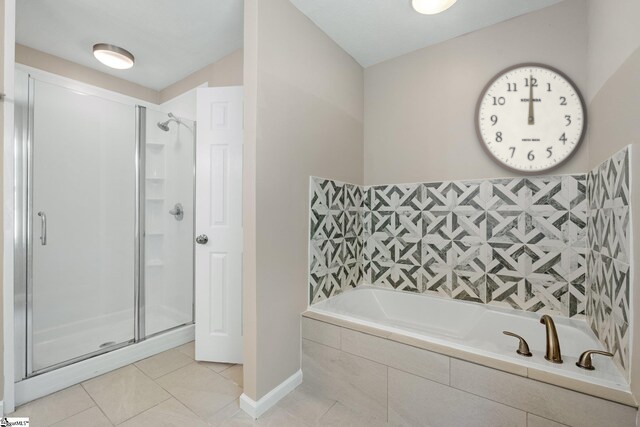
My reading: 12:00
